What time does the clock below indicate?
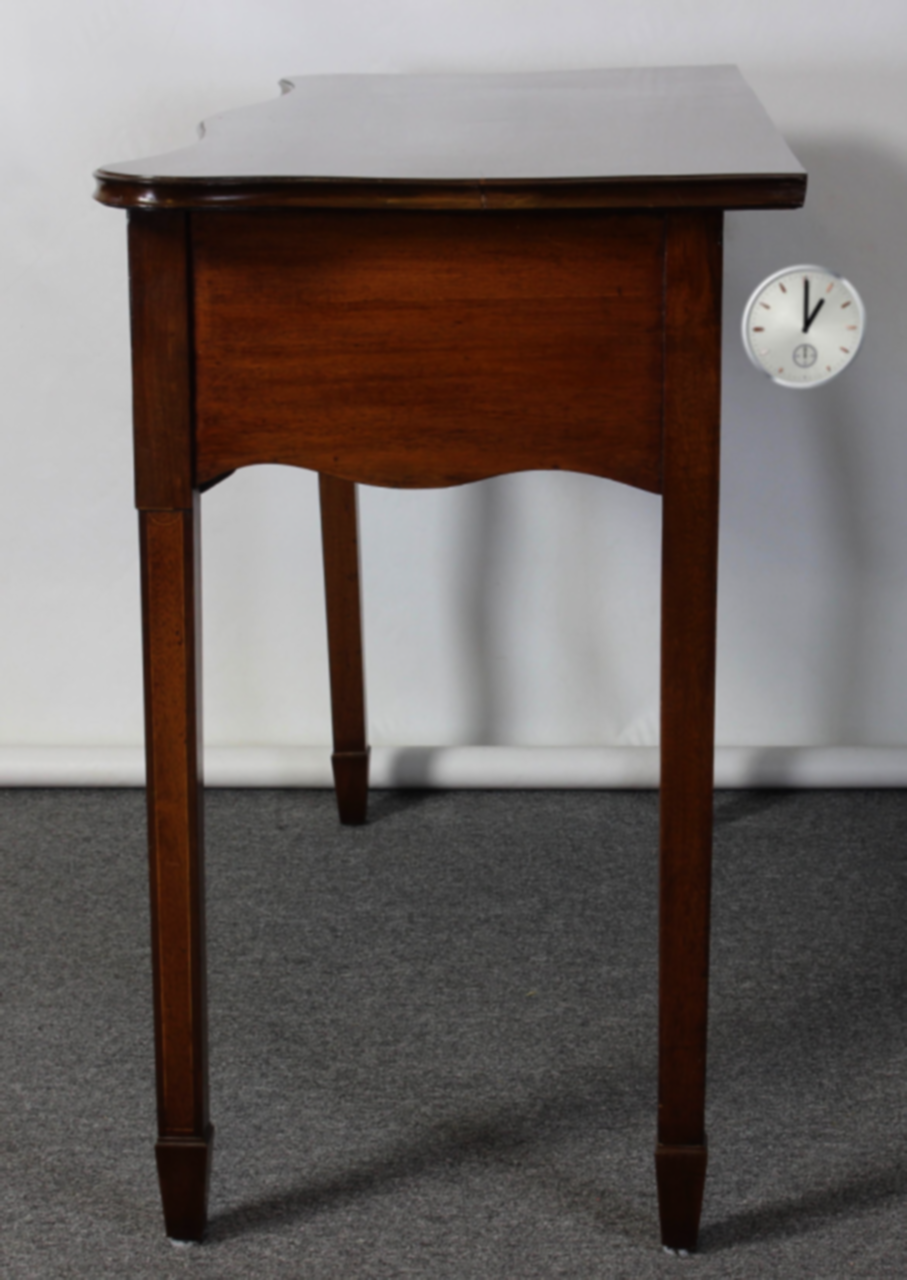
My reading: 1:00
